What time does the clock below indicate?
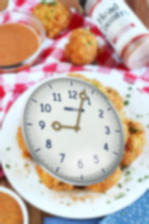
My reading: 9:03
